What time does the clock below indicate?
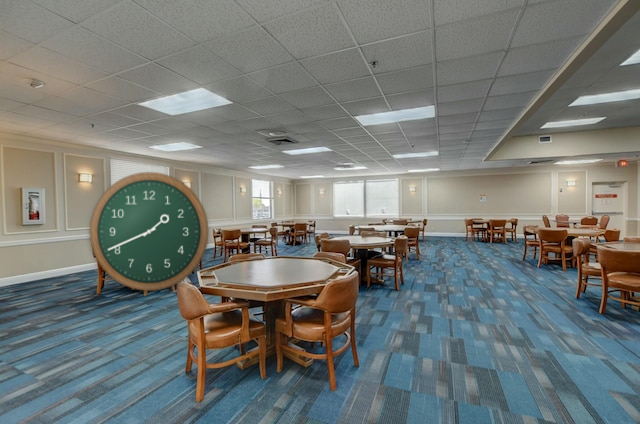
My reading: 1:41
